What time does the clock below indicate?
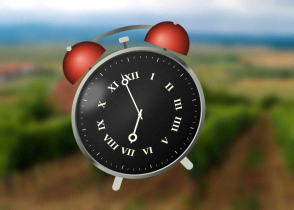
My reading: 6:58
